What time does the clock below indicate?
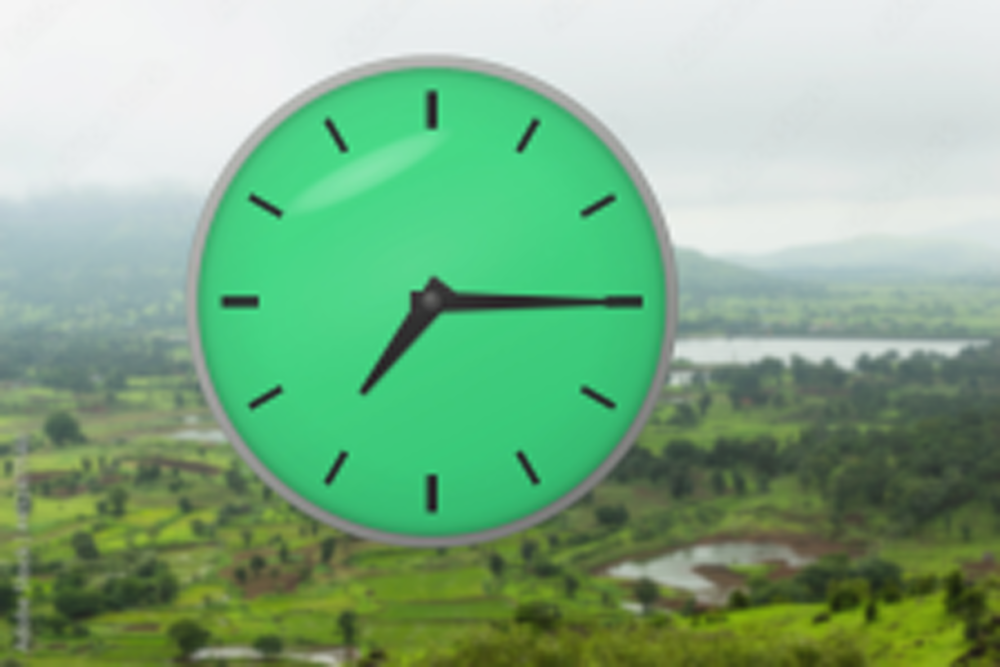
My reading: 7:15
